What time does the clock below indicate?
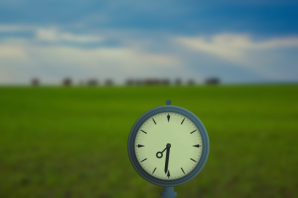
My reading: 7:31
